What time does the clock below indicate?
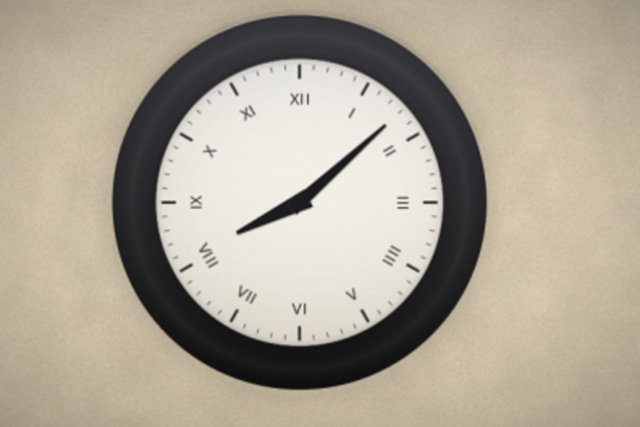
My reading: 8:08
